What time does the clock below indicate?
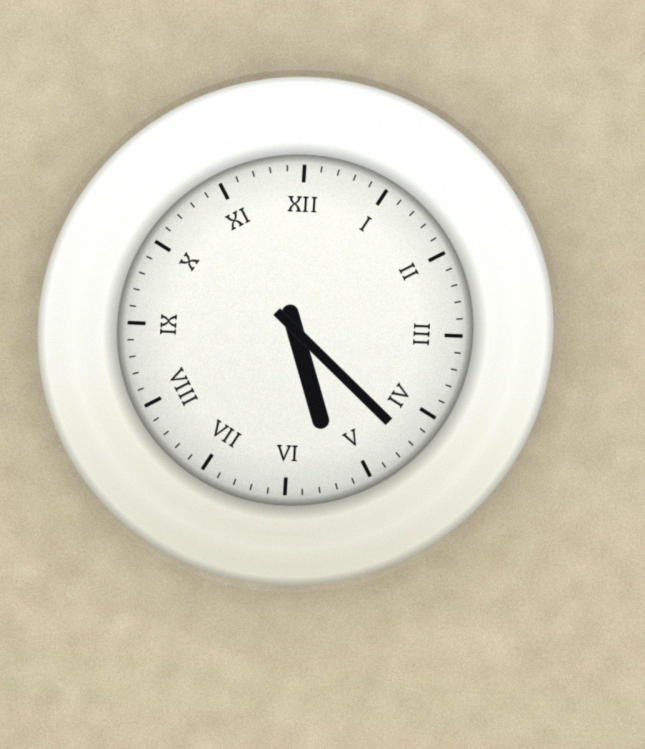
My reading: 5:22
